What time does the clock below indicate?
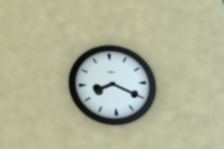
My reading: 8:20
